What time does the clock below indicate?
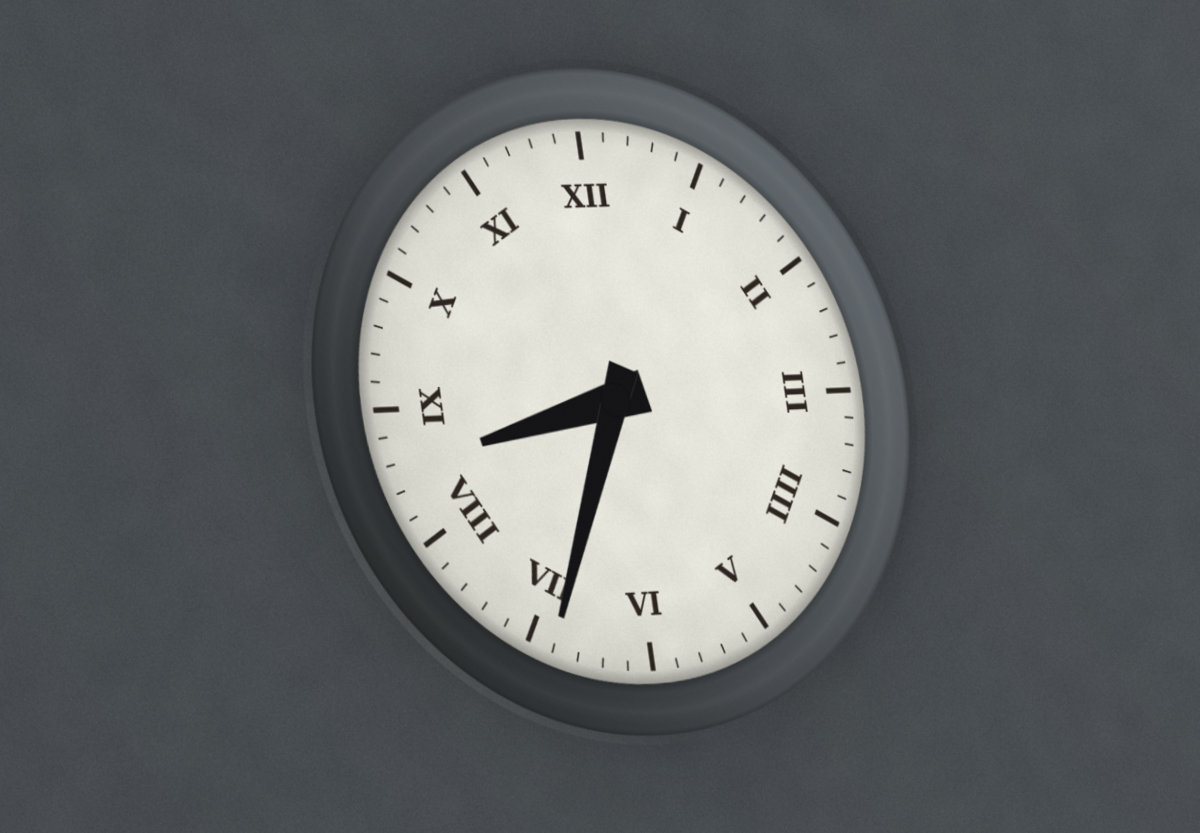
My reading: 8:34
